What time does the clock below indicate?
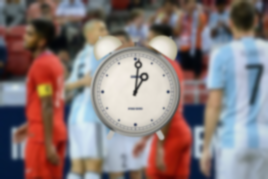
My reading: 1:01
